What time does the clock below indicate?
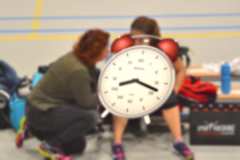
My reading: 8:18
